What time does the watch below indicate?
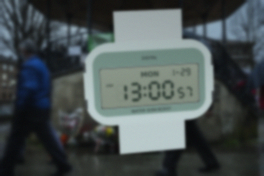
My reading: 13:00
